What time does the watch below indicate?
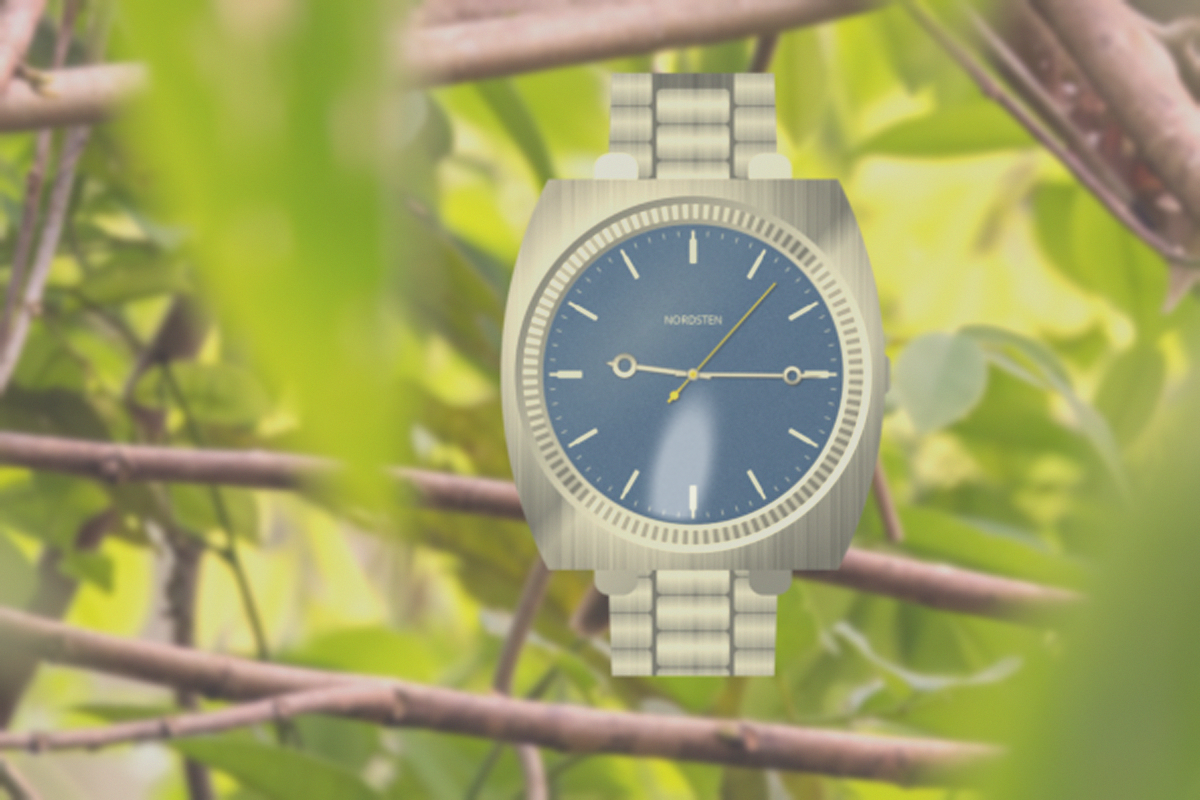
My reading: 9:15:07
